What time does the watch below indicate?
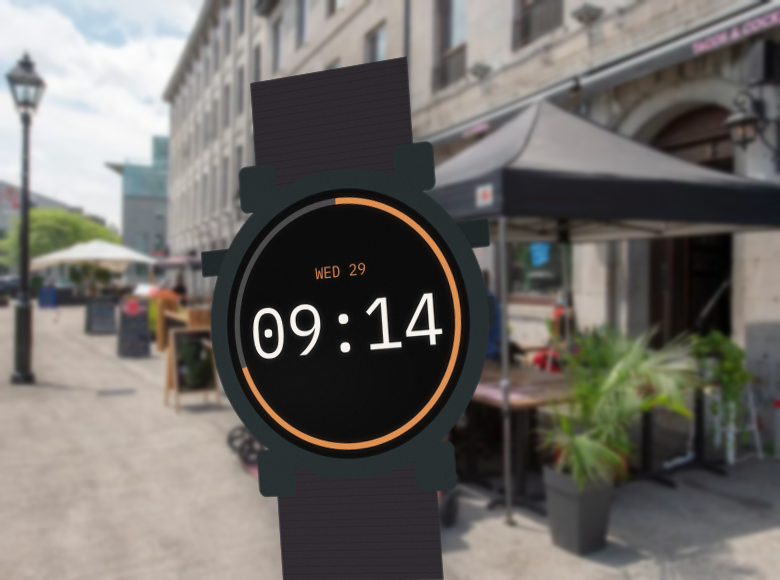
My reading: 9:14
